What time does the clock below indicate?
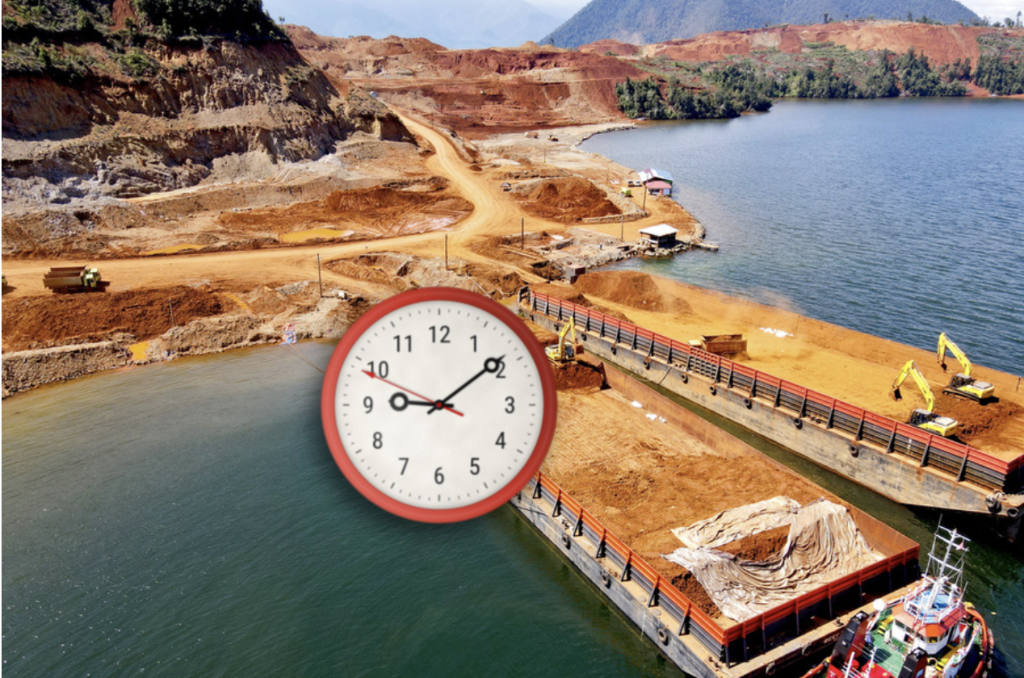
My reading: 9:08:49
